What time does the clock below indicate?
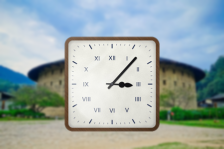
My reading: 3:07
